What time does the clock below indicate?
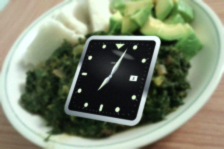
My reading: 7:03
